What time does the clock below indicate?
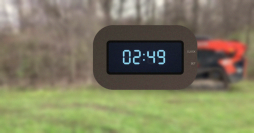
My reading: 2:49
